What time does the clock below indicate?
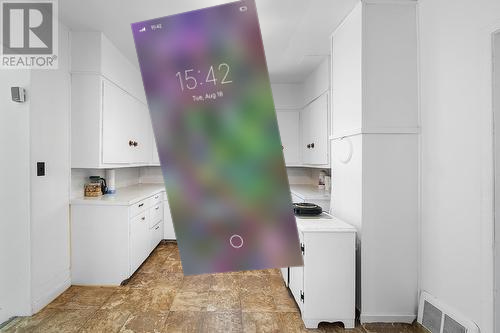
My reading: 15:42
